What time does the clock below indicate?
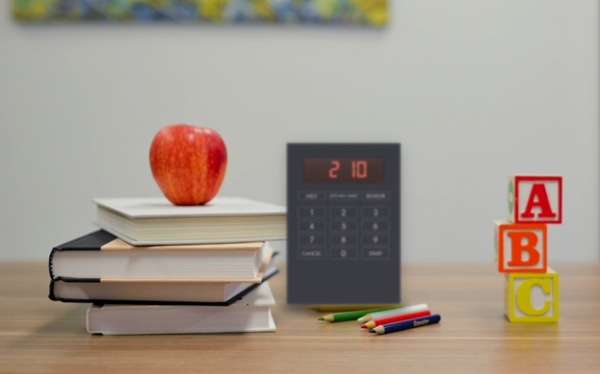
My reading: 2:10
